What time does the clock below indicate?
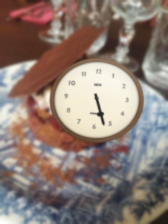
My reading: 5:27
